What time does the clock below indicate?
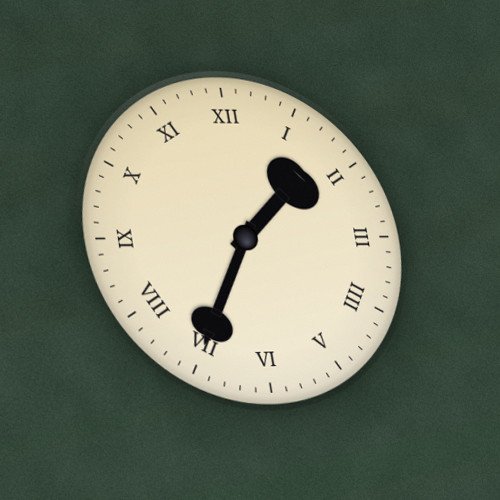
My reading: 1:35
